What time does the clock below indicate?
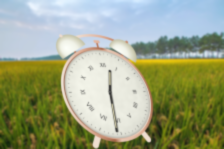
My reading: 12:31
